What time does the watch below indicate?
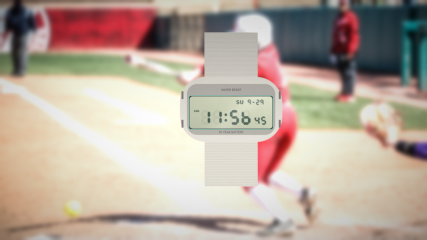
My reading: 11:56:45
